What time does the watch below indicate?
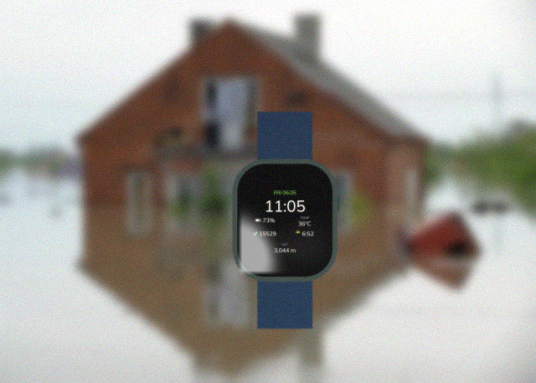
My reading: 11:05
